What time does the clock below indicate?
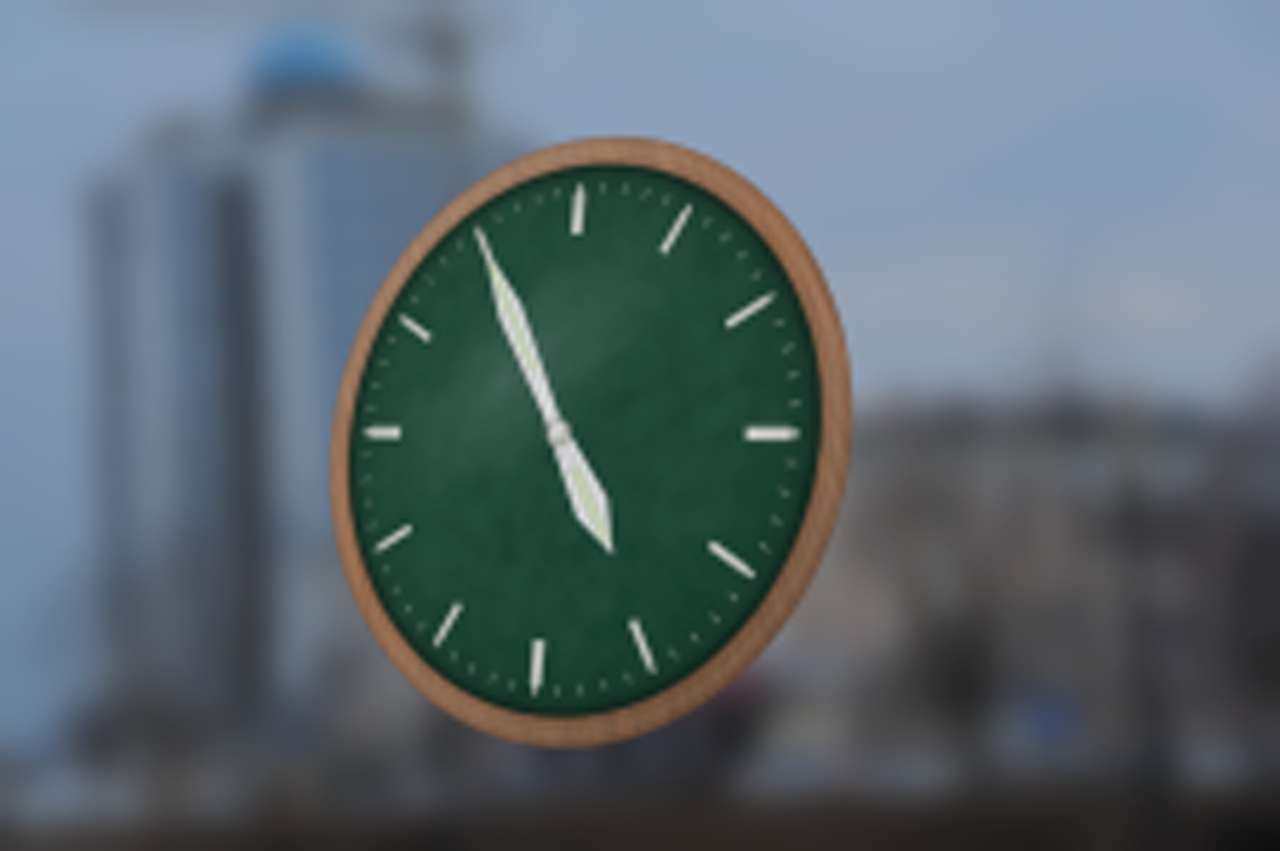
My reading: 4:55
